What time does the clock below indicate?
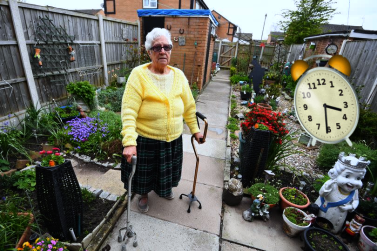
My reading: 3:31
